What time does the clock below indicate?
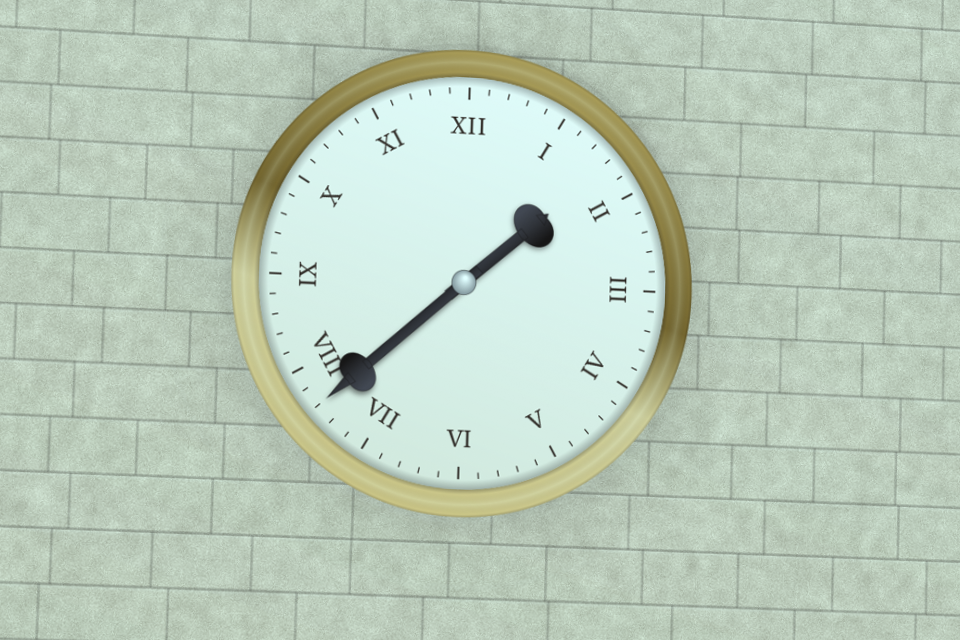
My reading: 1:38
